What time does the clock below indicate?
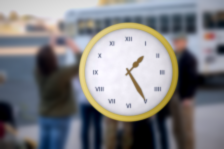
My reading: 1:25
